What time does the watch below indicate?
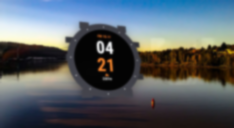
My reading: 4:21
